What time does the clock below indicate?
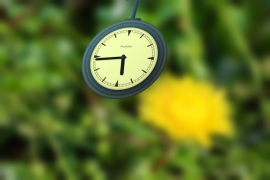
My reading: 5:44
